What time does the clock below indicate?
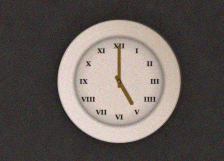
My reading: 5:00
